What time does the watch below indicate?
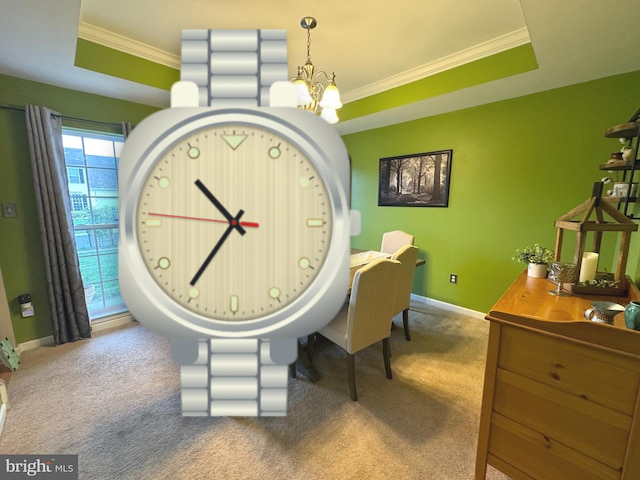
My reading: 10:35:46
